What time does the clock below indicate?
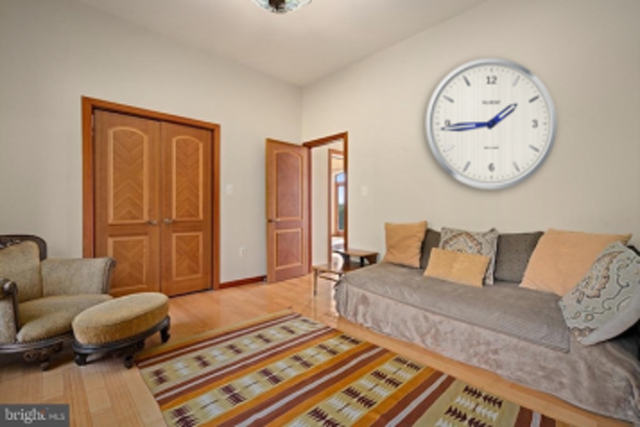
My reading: 1:44
